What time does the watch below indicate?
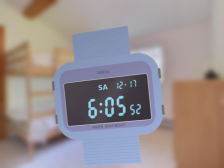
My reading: 6:05:52
